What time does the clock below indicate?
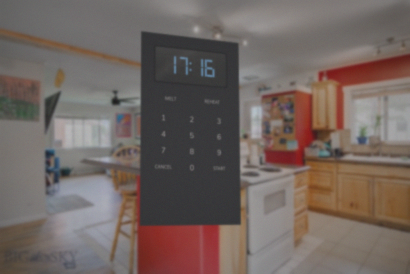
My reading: 17:16
